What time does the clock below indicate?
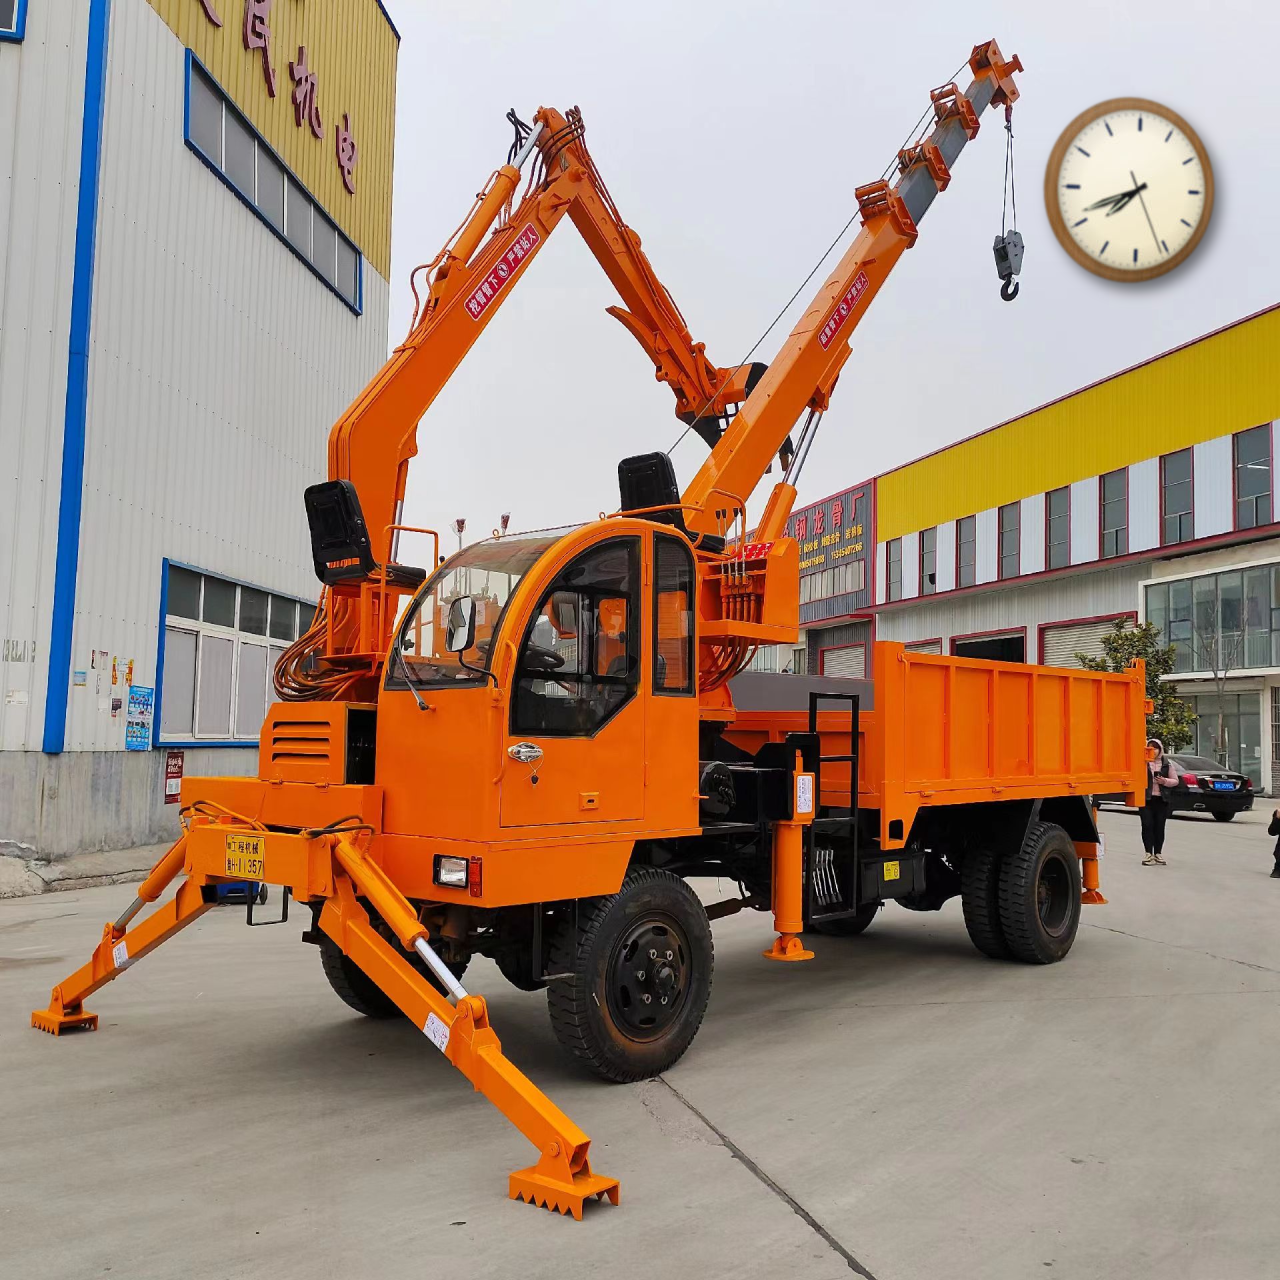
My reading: 7:41:26
